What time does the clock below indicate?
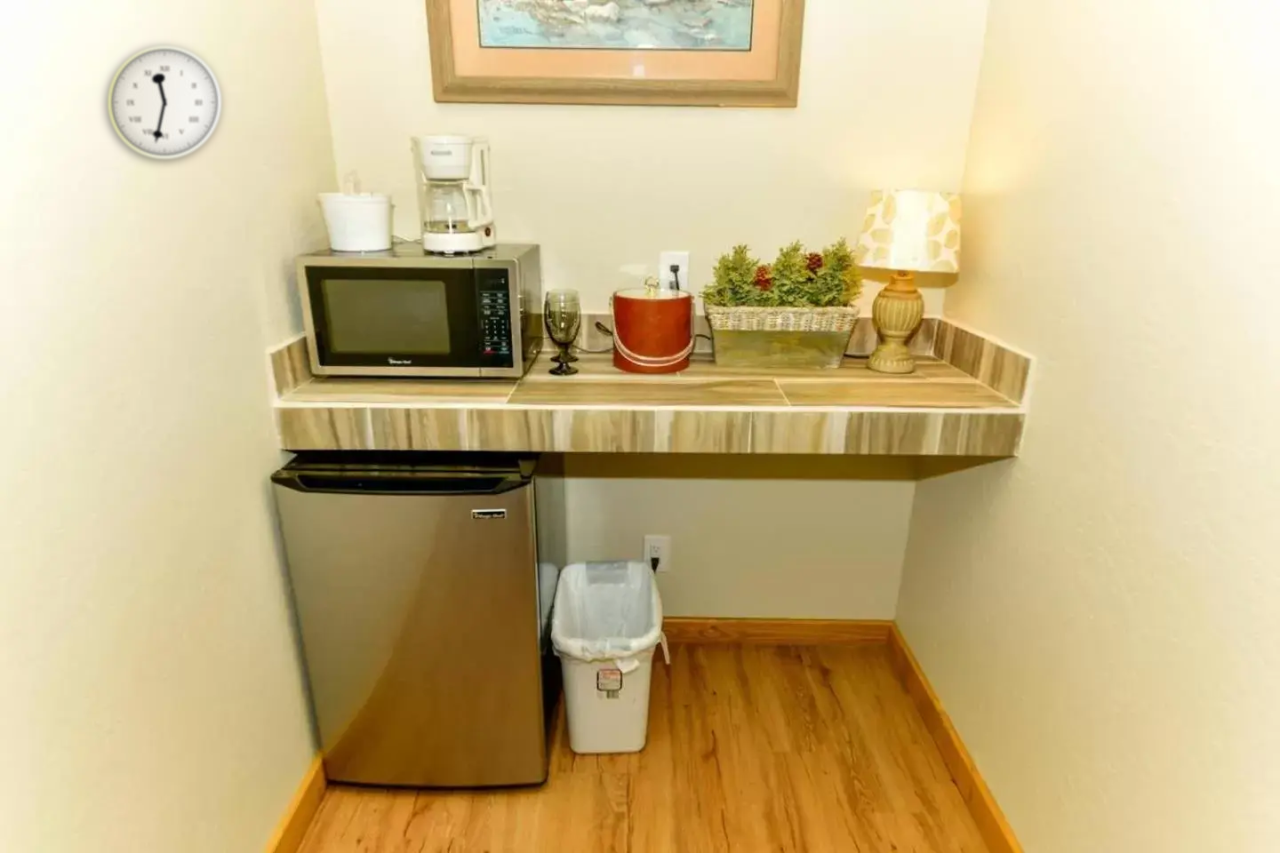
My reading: 11:32
